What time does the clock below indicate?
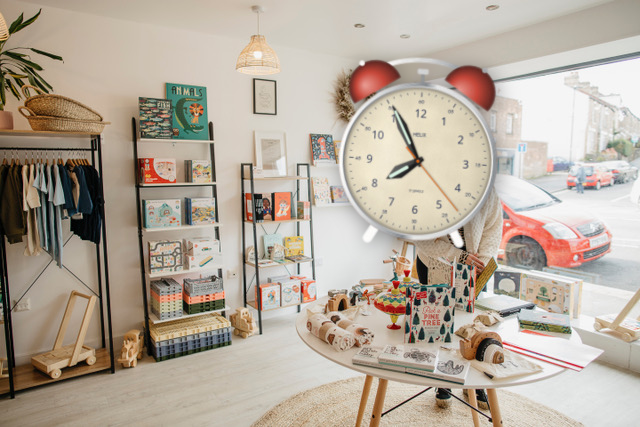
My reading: 7:55:23
